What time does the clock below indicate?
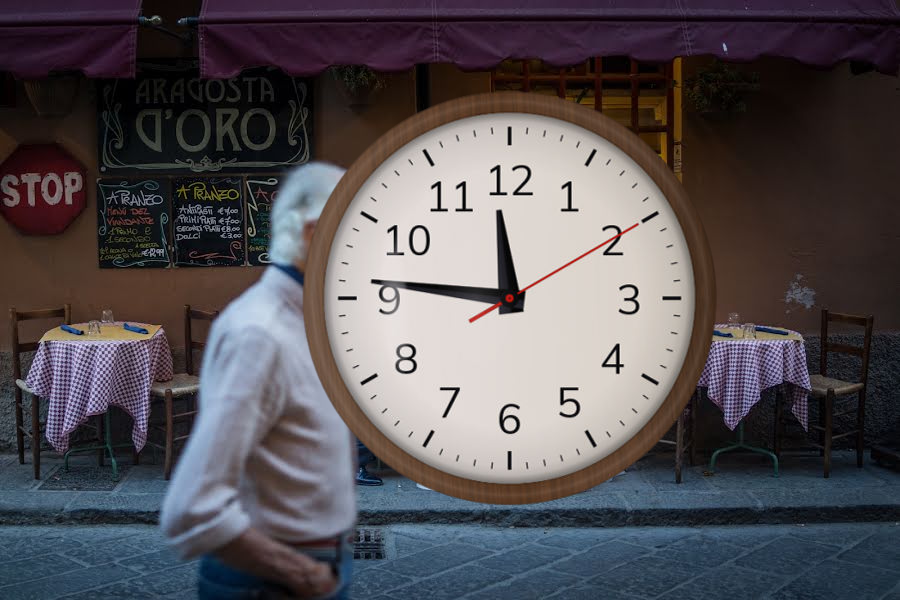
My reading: 11:46:10
